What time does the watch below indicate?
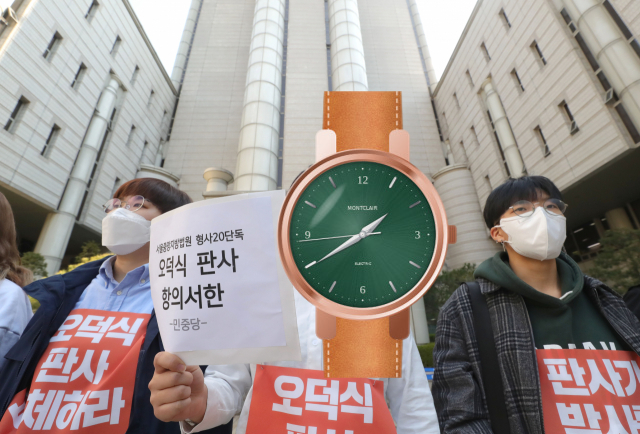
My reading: 1:39:44
